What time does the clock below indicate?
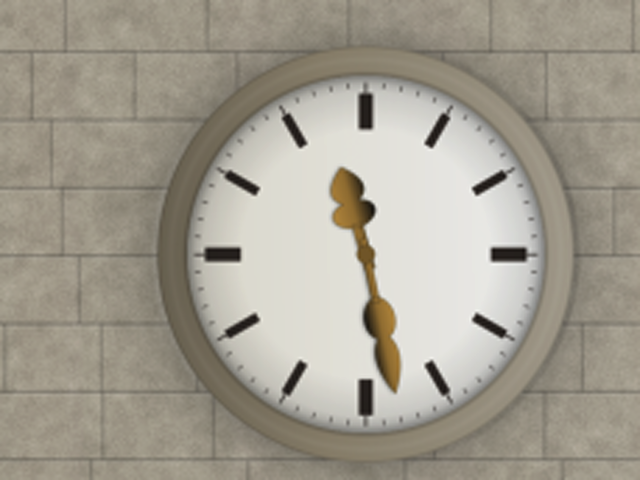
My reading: 11:28
